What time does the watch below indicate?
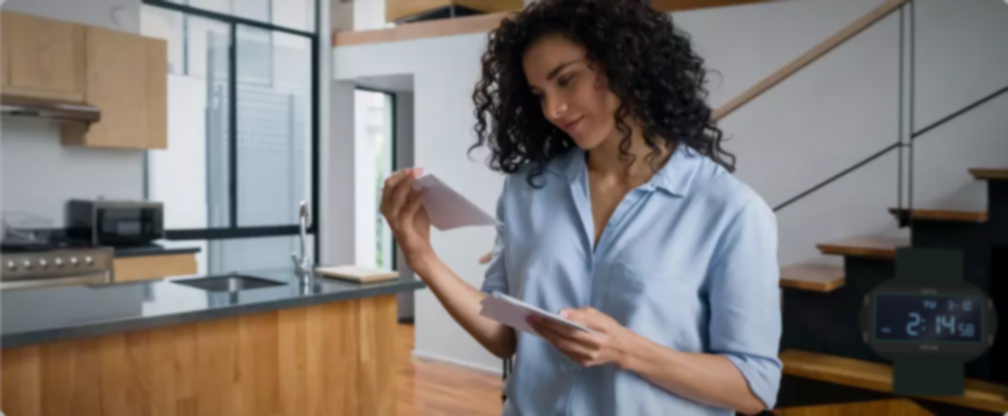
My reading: 2:14
